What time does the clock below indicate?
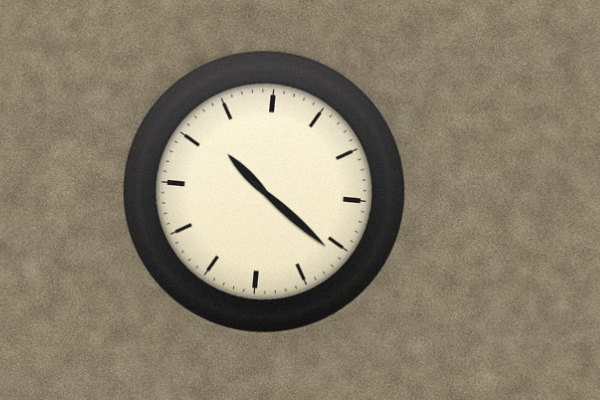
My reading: 10:21
